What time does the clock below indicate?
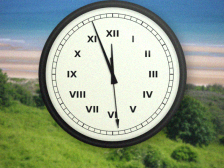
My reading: 11:56:29
